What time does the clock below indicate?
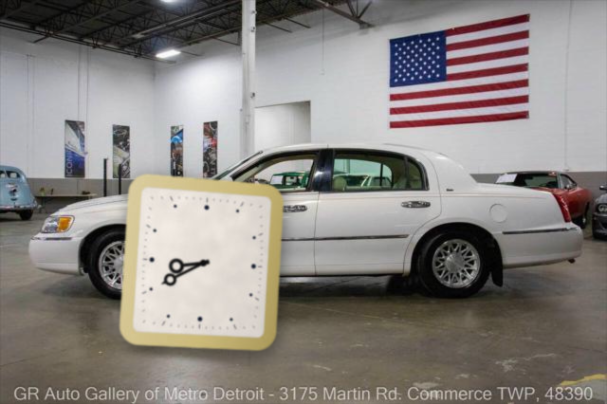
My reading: 8:40
